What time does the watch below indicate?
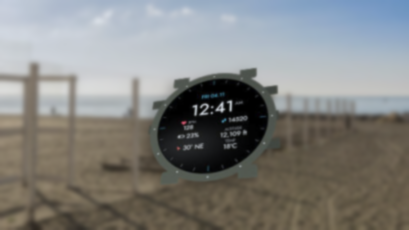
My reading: 12:41
